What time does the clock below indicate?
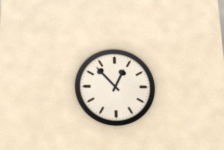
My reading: 12:53
